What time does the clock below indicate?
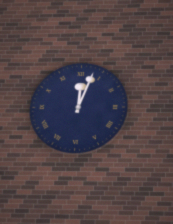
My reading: 12:03
